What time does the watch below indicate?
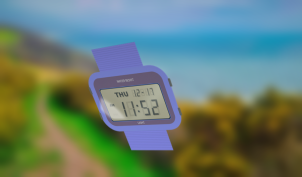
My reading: 11:52
